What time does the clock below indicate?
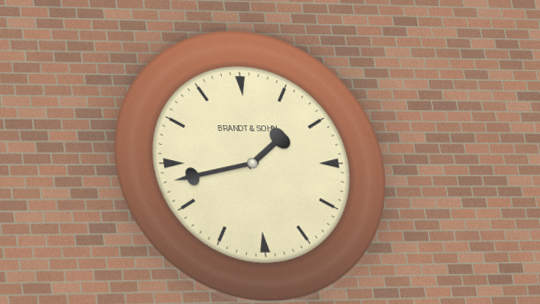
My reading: 1:43
